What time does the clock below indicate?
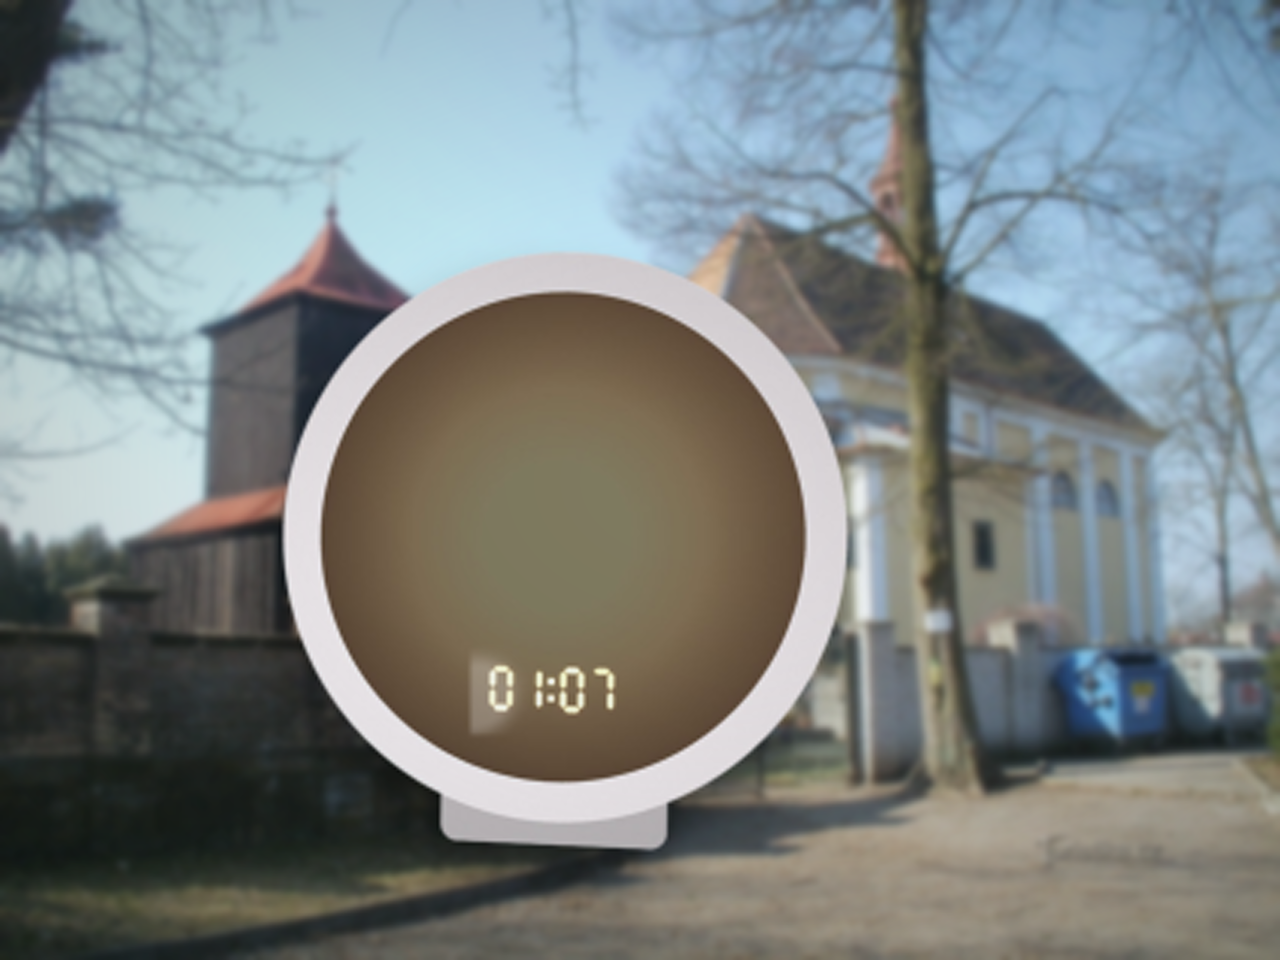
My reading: 1:07
